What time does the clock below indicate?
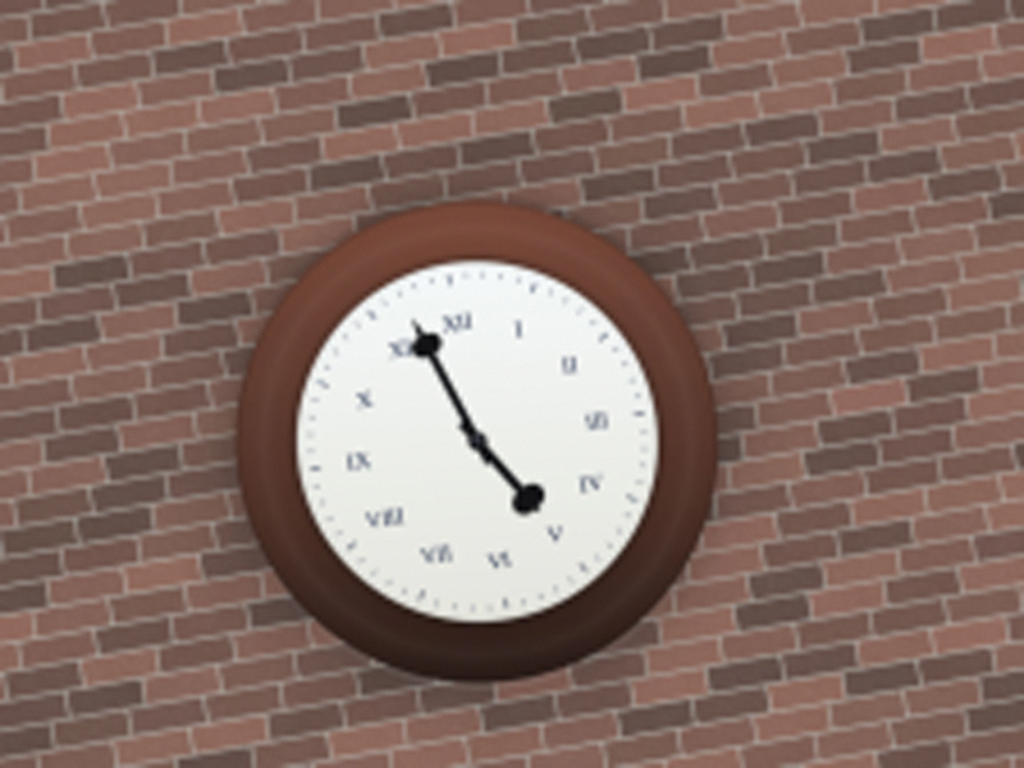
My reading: 4:57
